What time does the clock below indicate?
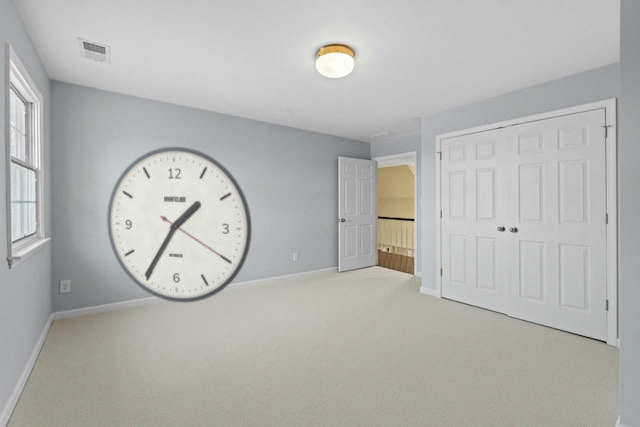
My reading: 1:35:20
